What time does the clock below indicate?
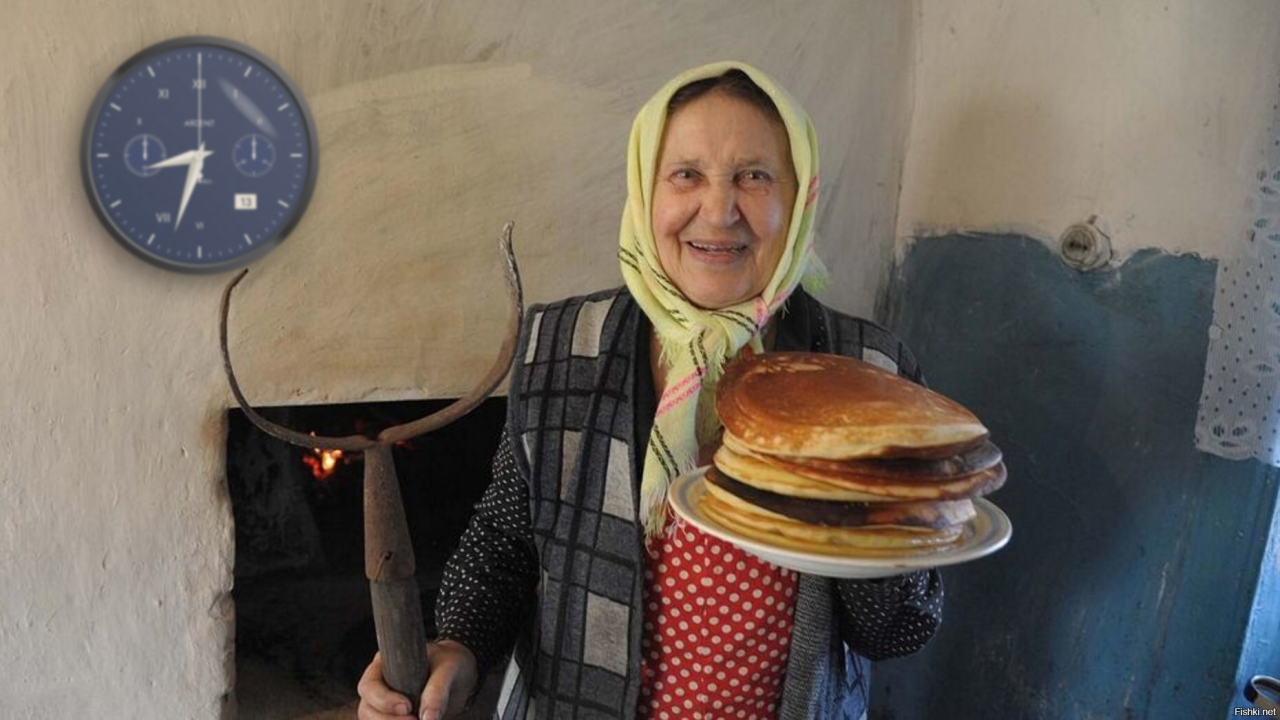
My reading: 8:33
